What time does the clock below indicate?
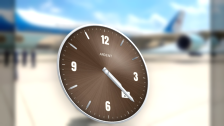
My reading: 4:22
